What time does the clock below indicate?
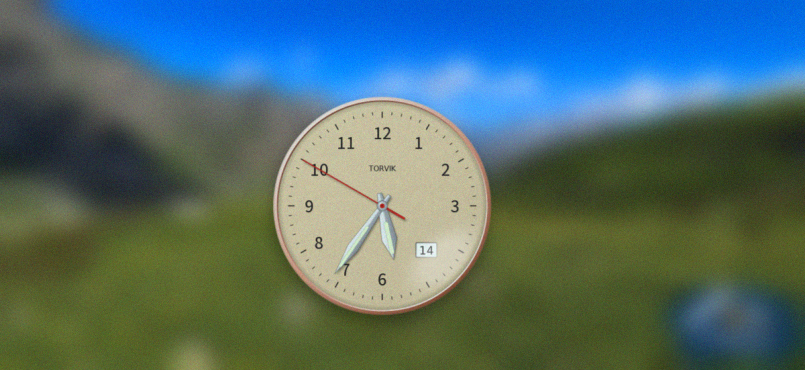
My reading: 5:35:50
